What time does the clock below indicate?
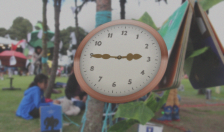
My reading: 2:45
